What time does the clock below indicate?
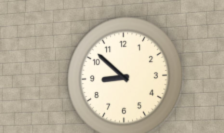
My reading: 8:52
